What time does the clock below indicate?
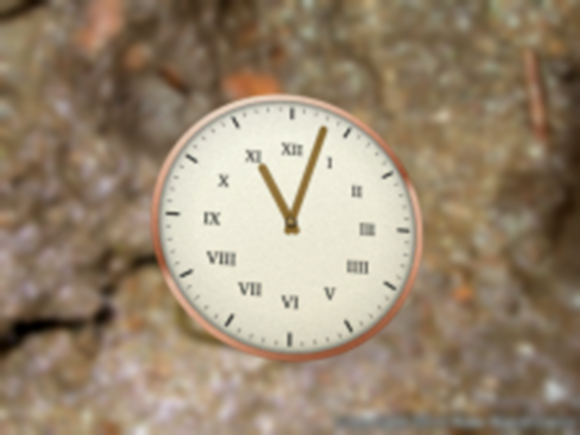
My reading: 11:03
